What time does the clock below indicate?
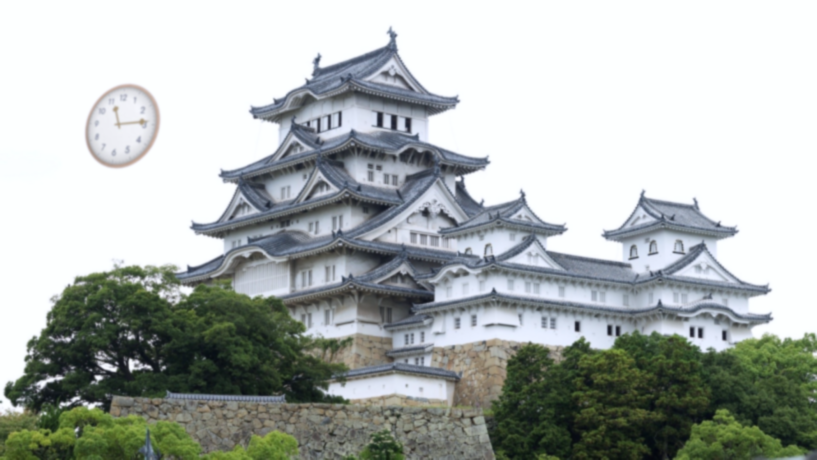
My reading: 11:14
